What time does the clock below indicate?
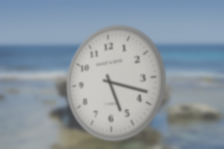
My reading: 5:18
